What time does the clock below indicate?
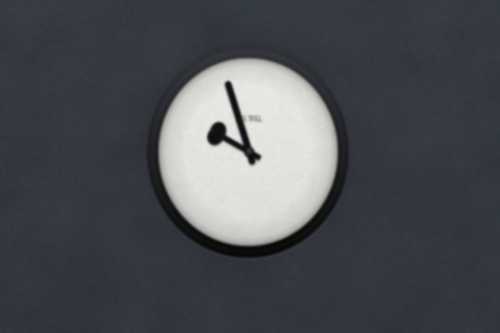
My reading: 9:57
